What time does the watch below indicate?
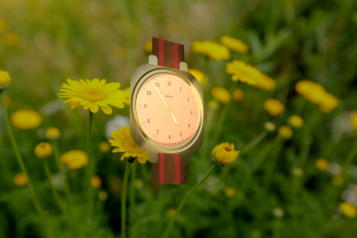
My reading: 4:54
